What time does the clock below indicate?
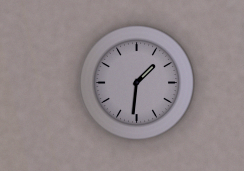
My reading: 1:31
